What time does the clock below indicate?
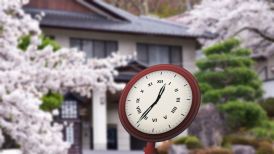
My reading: 12:36
